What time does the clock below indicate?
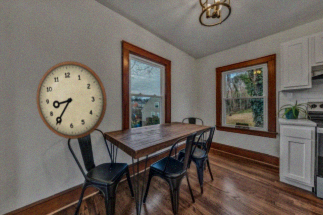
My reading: 8:36
